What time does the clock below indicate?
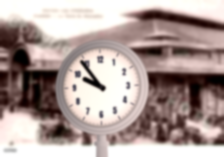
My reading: 9:54
